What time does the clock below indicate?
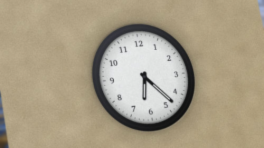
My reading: 6:23
